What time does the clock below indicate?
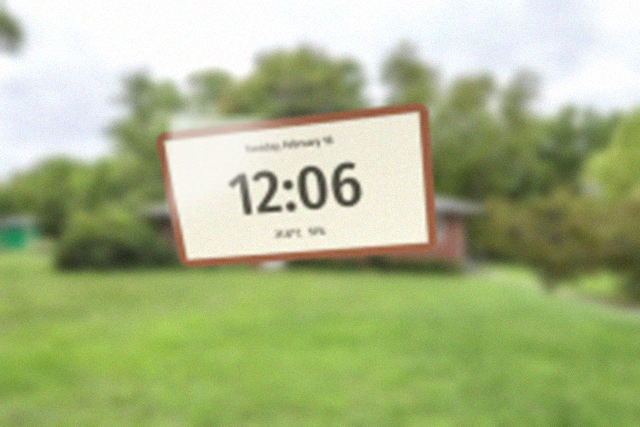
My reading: 12:06
